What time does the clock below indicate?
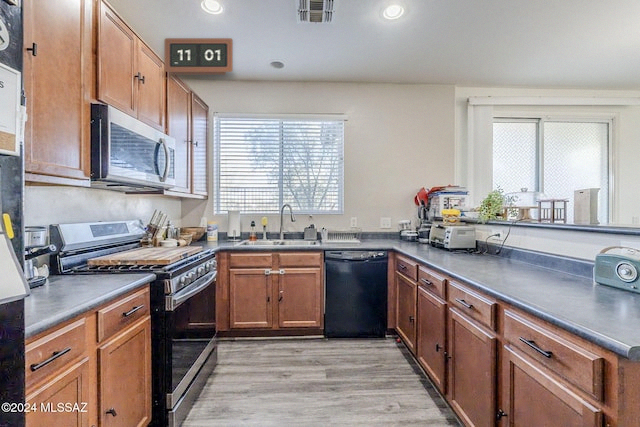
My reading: 11:01
